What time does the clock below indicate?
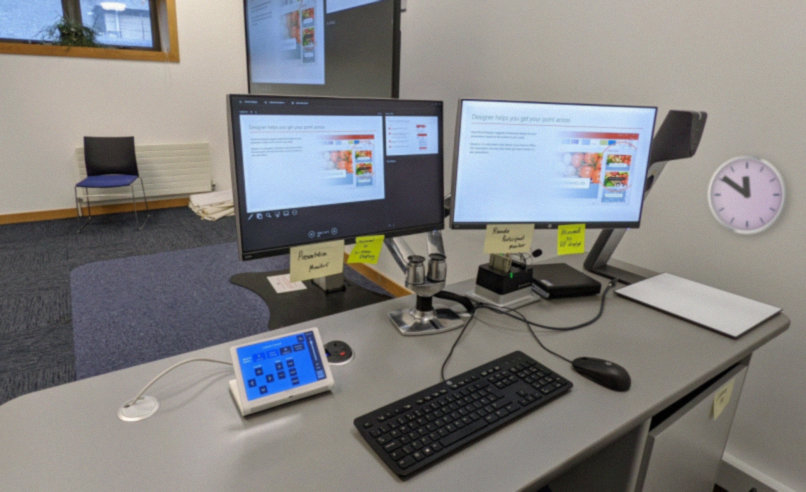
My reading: 11:51
